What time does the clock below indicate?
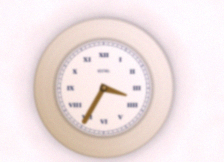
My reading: 3:35
